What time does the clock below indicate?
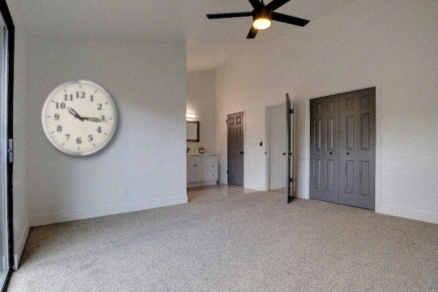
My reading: 10:16
